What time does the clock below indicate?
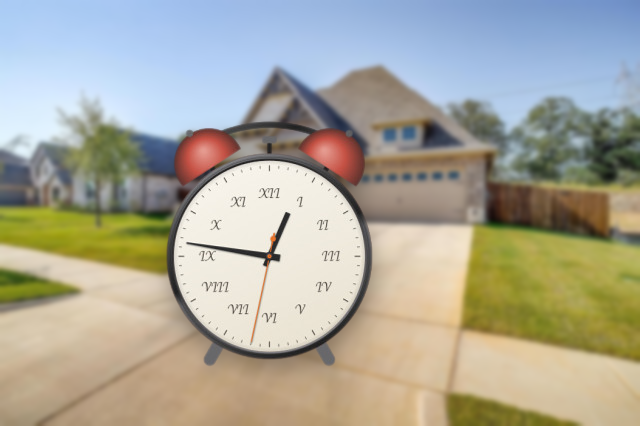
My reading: 12:46:32
